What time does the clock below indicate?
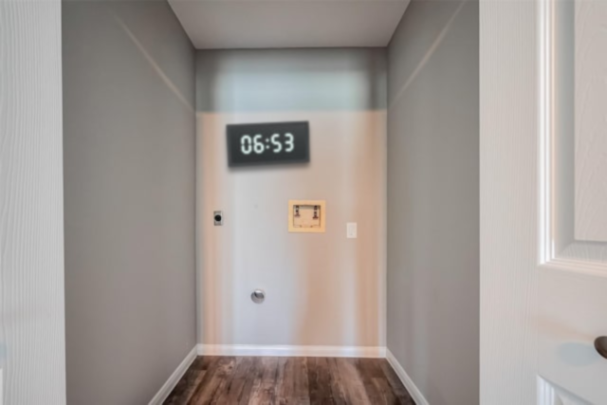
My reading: 6:53
